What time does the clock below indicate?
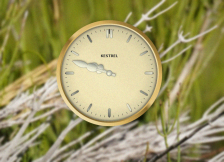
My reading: 9:48
